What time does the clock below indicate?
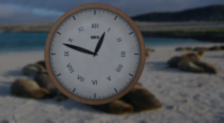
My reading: 12:48
